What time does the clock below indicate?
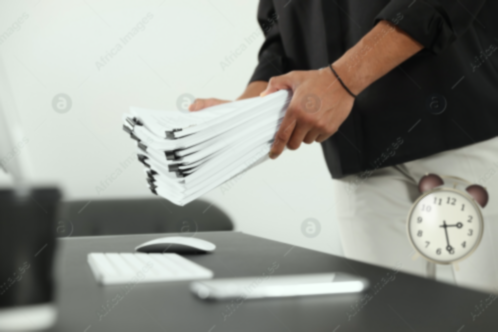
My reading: 2:26
